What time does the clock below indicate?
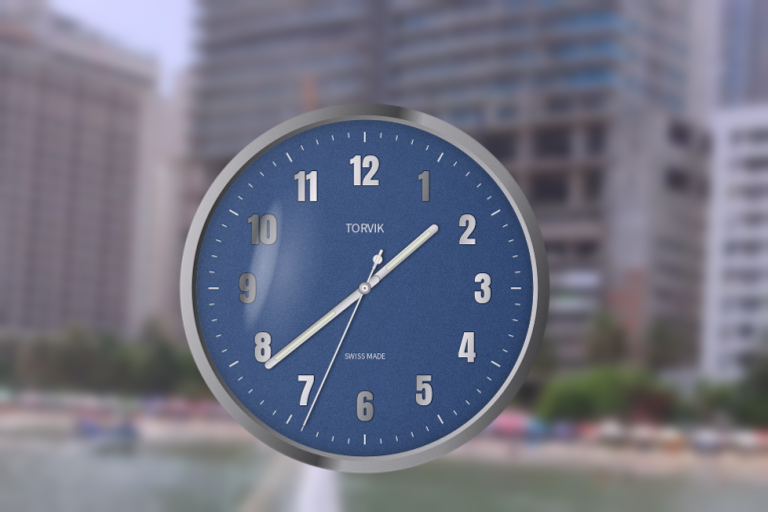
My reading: 1:38:34
